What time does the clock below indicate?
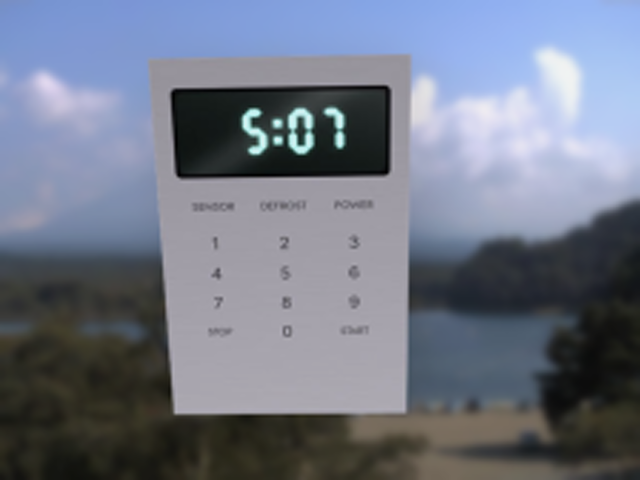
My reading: 5:07
